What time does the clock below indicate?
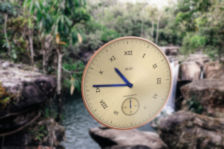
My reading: 10:46
